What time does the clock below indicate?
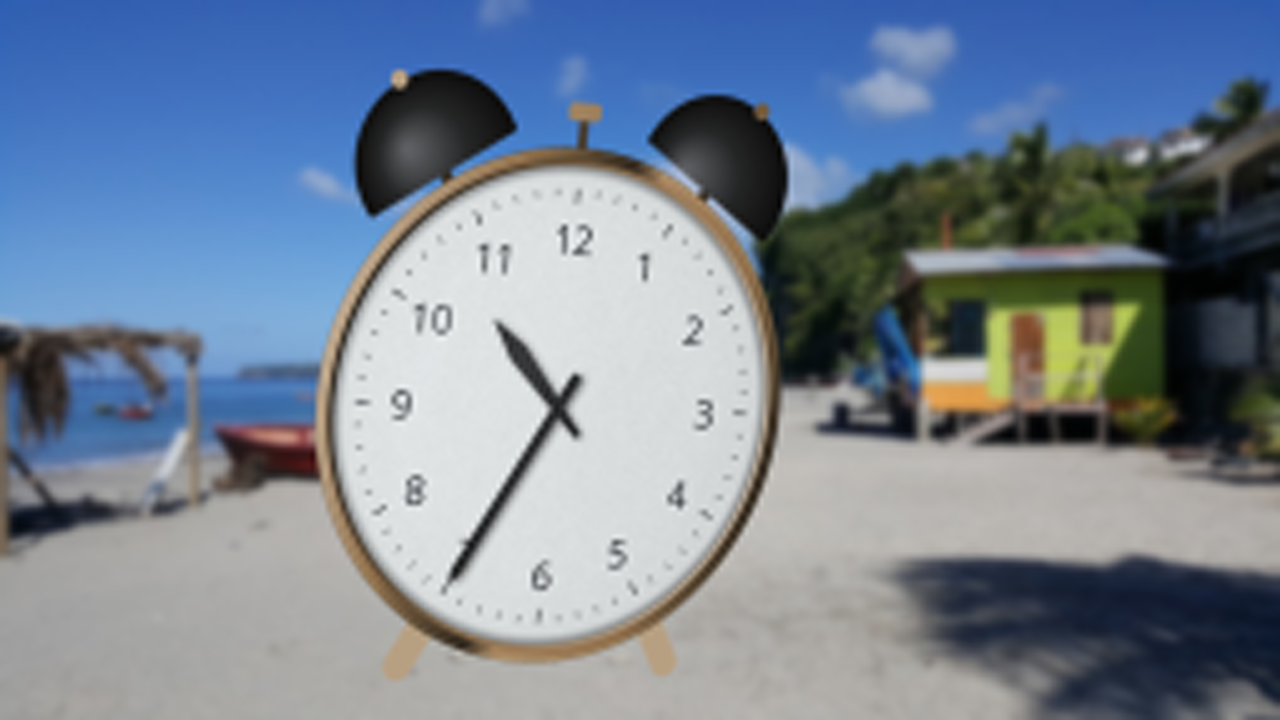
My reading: 10:35
